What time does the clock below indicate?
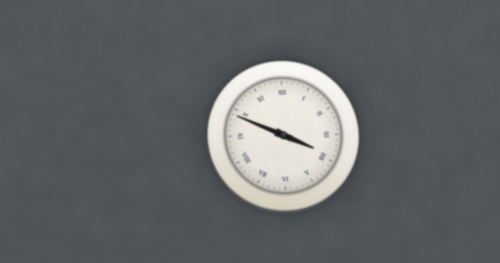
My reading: 3:49
